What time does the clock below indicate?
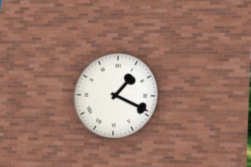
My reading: 1:19
